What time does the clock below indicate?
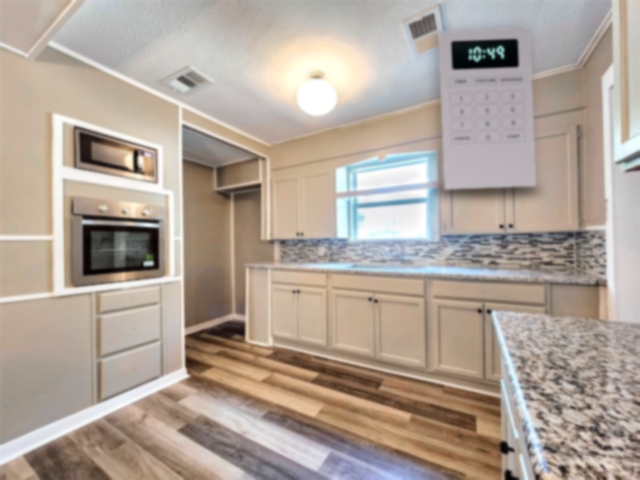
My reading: 10:49
